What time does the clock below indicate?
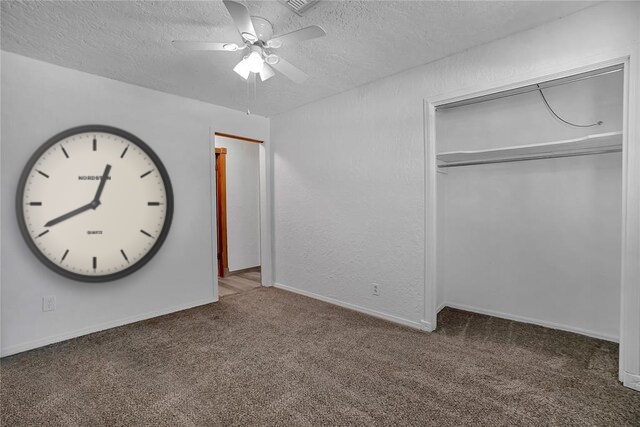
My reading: 12:41
